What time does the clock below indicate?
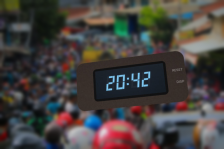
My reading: 20:42
